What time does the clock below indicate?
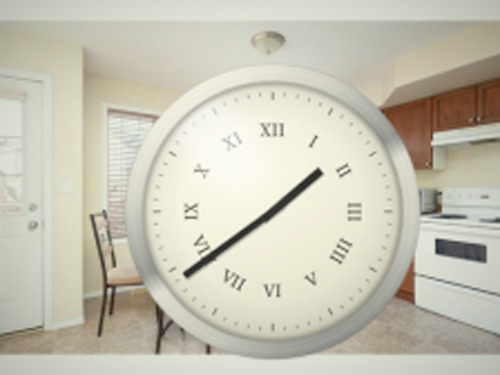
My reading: 1:39
